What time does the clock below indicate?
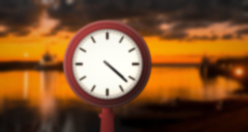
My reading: 4:22
